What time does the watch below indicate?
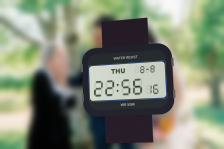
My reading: 22:56:16
